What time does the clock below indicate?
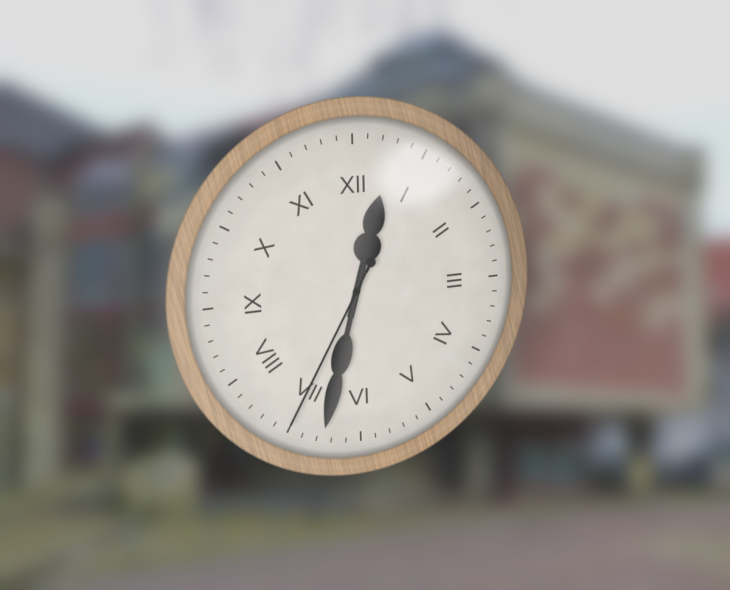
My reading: 12:32:35
